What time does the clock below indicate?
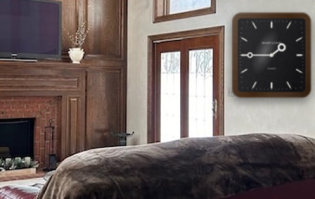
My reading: 1:45
